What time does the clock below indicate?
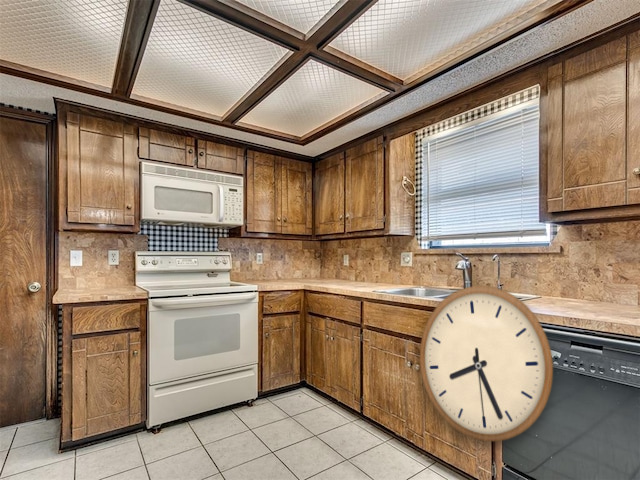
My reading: 8:26:30
